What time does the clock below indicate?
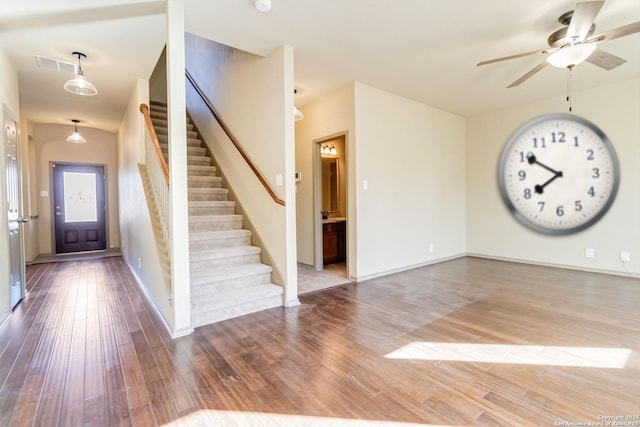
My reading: 7:50
